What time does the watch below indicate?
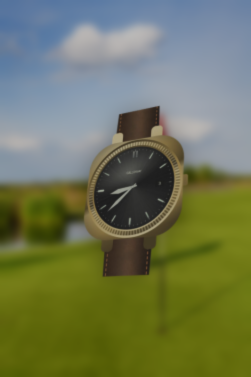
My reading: 8:38
